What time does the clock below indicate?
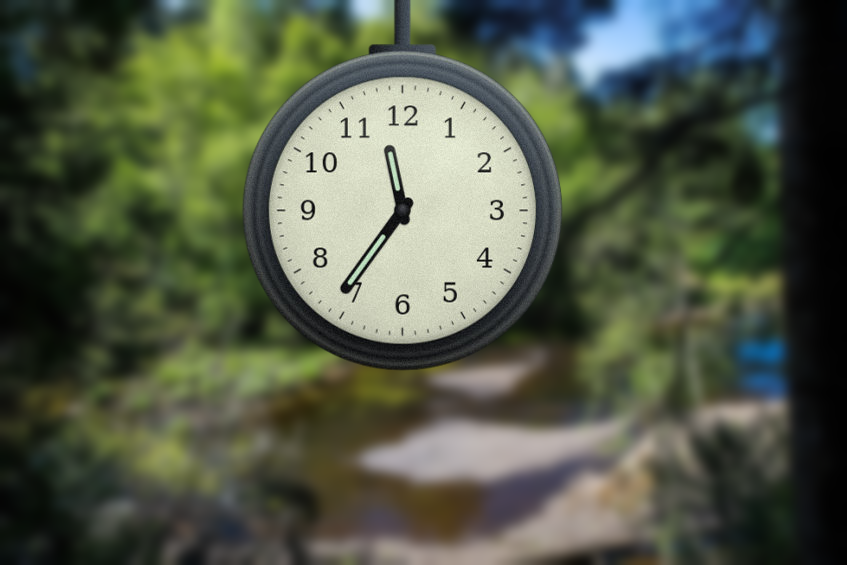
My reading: 11:36
